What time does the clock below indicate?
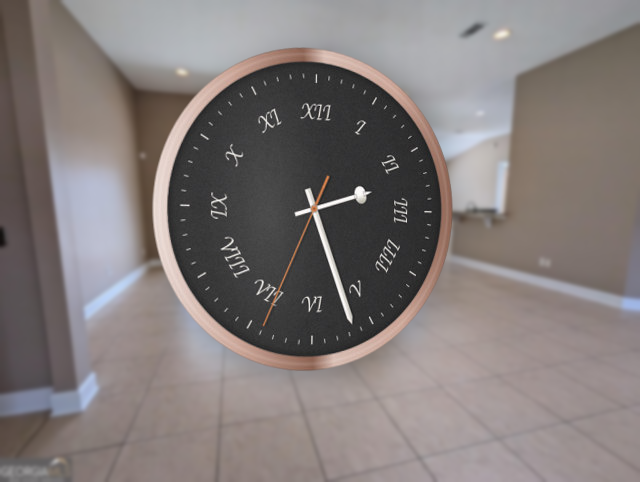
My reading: 2:26:34
